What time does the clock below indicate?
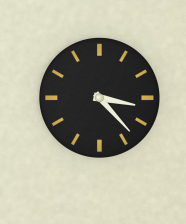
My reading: 3:23
